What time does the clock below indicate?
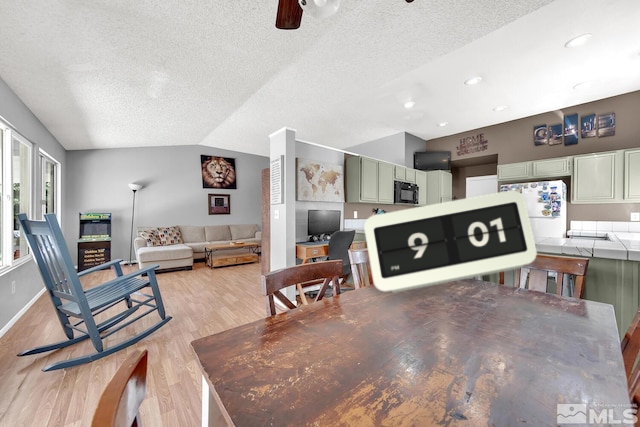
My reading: 9:01
